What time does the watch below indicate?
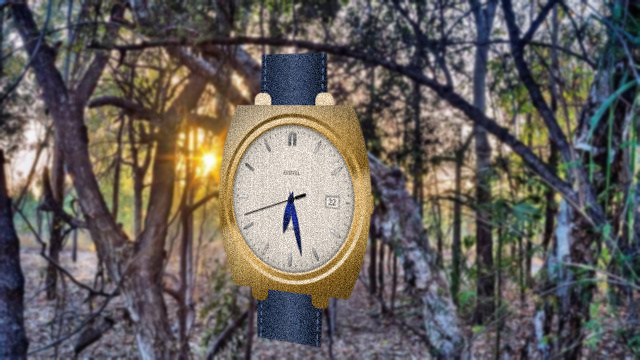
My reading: 6:27:42
